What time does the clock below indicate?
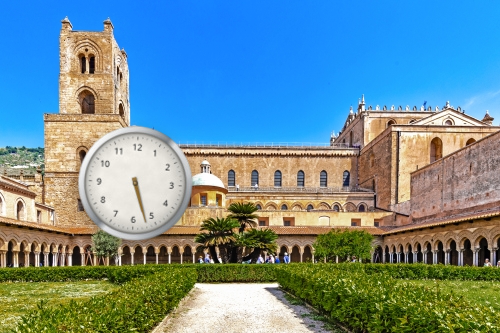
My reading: 5:27
